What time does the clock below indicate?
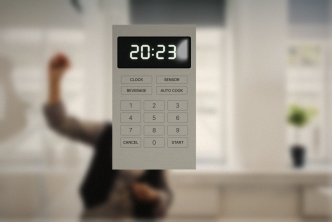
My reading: 20:23
